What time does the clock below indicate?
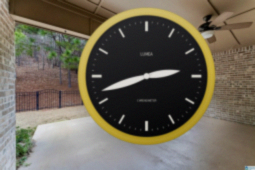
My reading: 2:42
